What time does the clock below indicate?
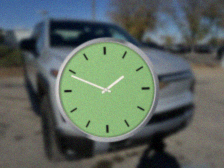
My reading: 1:49
